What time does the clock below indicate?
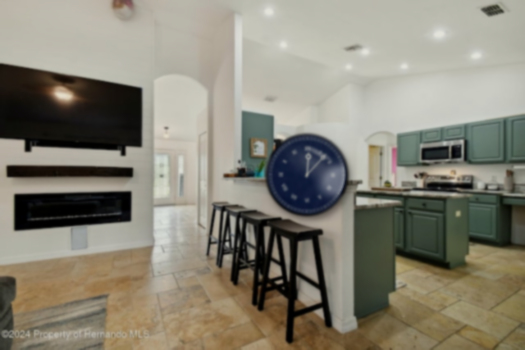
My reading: 12:07
